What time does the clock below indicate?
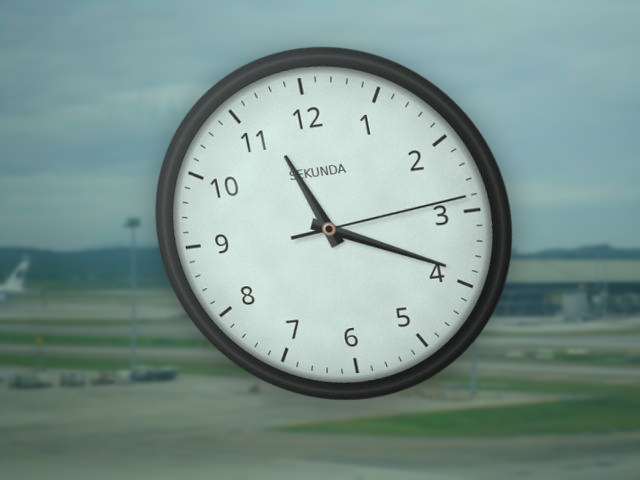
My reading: 11:19:14
